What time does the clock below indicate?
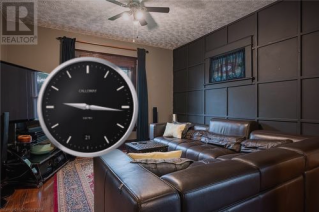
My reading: 9:16
